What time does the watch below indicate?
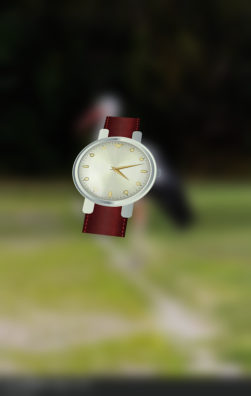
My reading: 4:12
